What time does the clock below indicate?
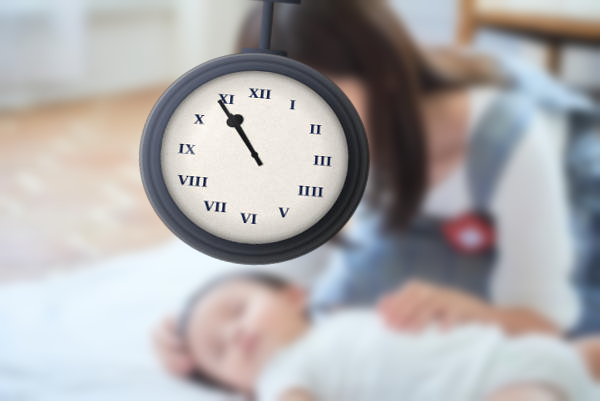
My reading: 10:54
